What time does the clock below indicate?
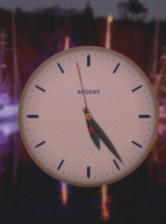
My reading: 5:23:58
